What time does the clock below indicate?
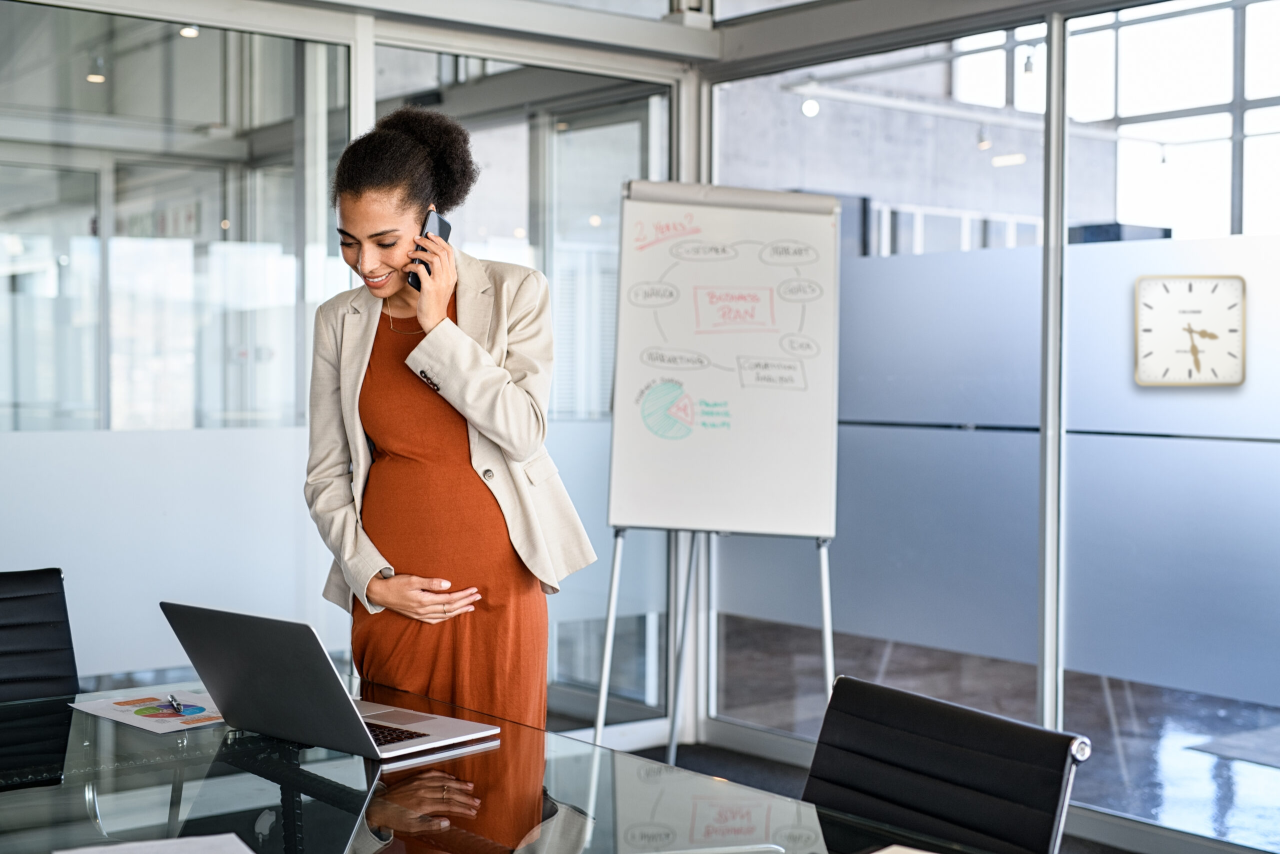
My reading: 3:28
